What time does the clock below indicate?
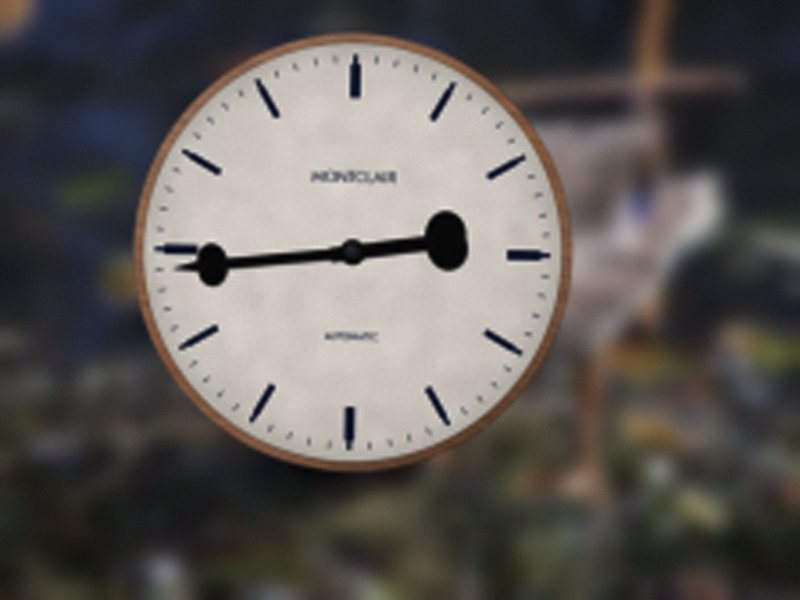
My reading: 2:44
